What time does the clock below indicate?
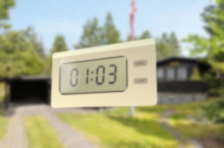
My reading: 1:03
